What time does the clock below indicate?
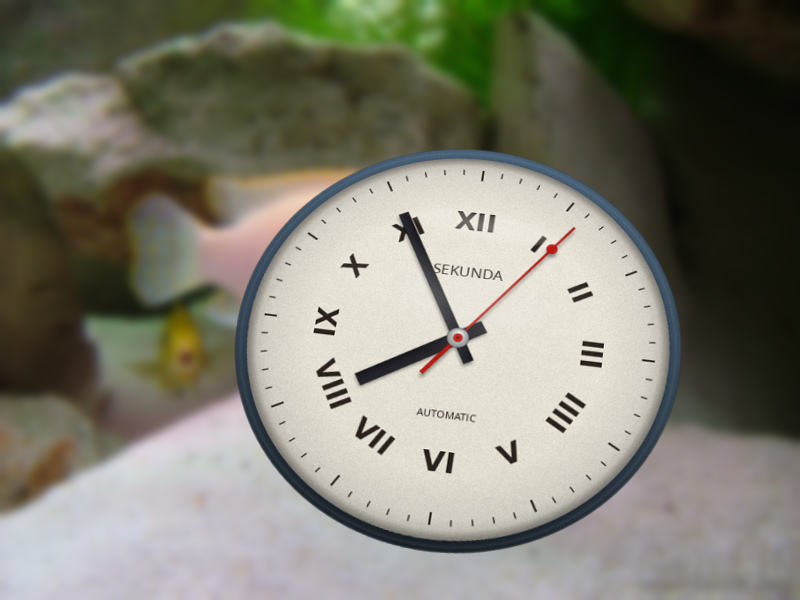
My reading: 7:55:06
